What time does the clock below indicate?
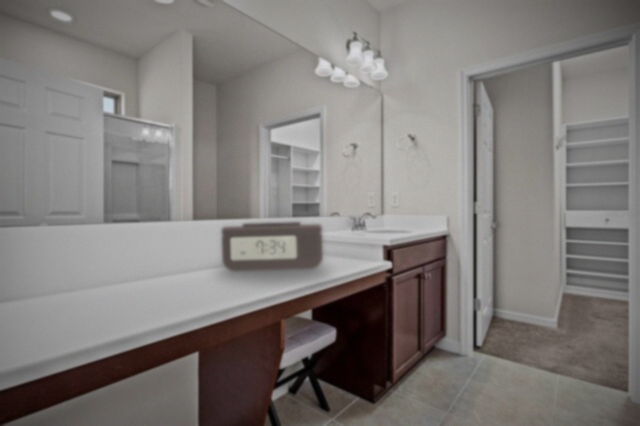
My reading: 7:34
